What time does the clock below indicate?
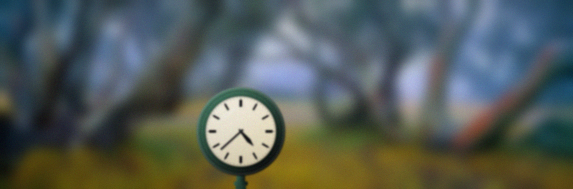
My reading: 4:38
